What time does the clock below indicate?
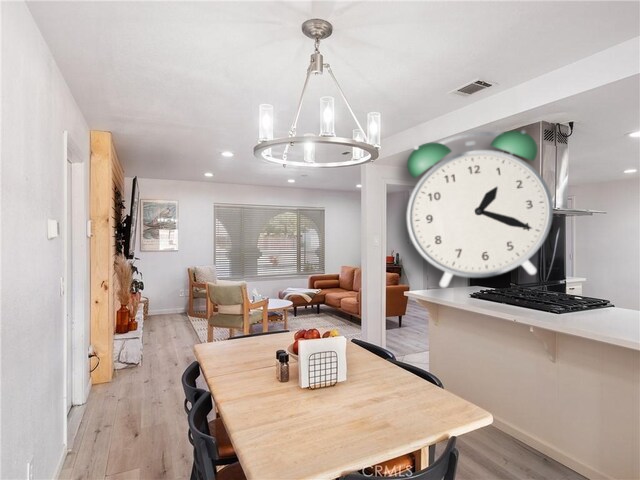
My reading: 1:20
